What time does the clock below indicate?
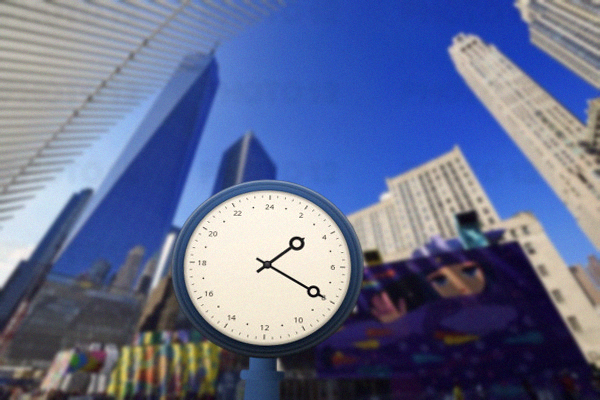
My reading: 3:20
